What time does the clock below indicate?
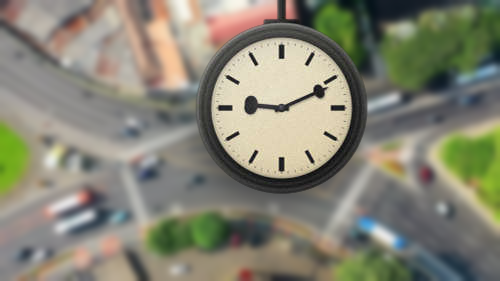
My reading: 9:11
